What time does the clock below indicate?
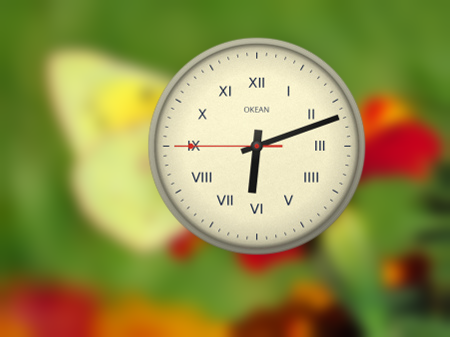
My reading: 6:11:45
